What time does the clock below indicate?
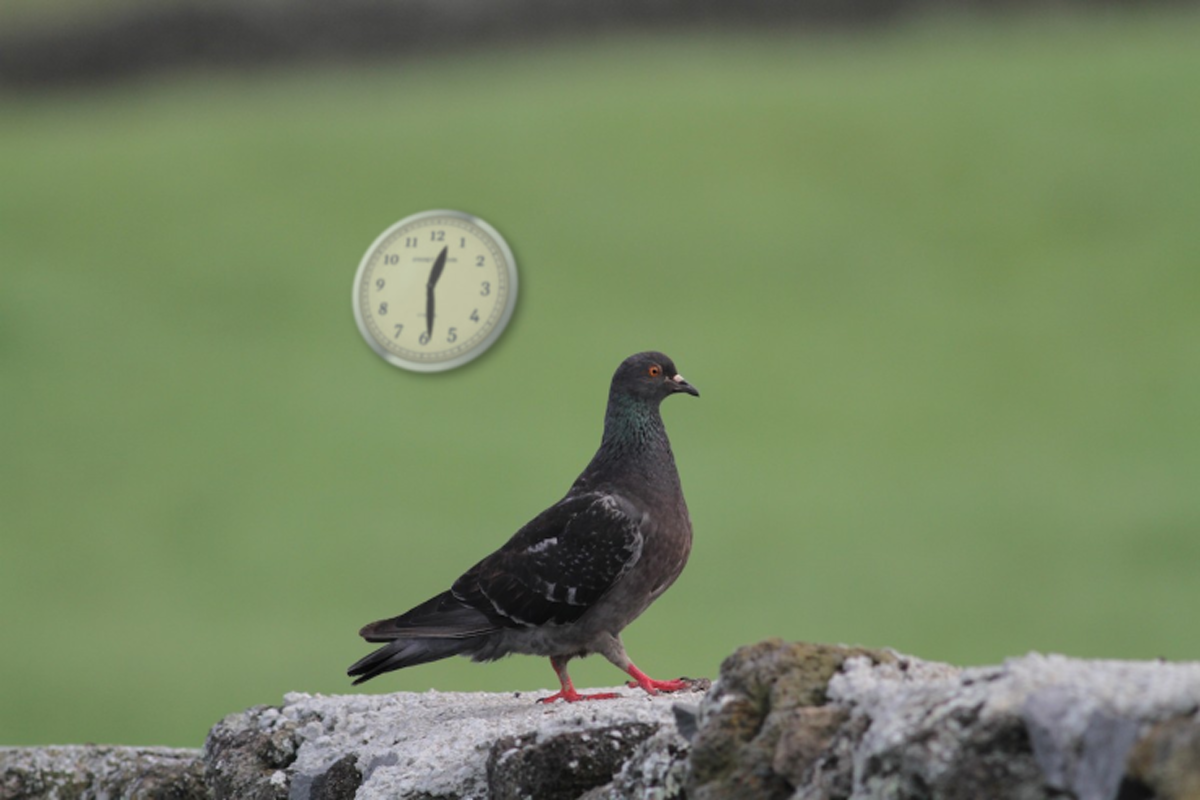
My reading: 12:29
